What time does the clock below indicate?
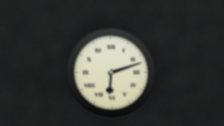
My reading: 6:12
